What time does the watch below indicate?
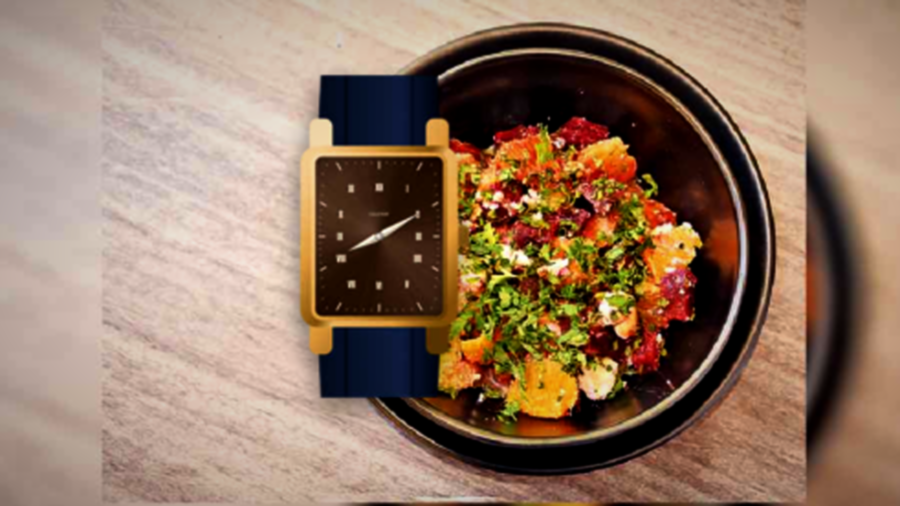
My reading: 8:10
